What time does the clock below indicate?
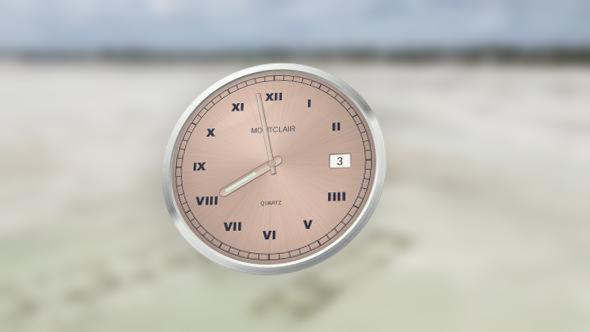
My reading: 7:58
